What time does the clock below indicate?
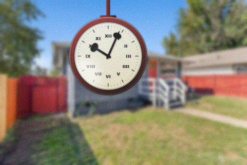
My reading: 10:04
